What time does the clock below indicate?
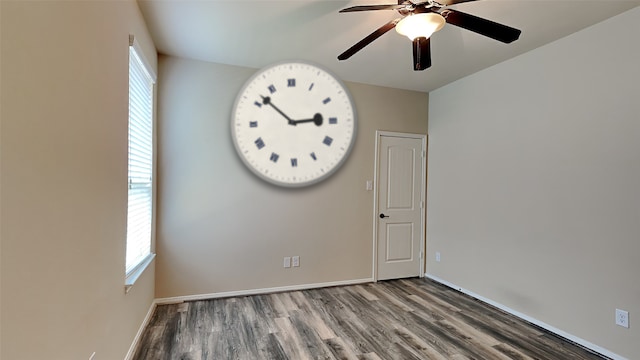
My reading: 2:52
